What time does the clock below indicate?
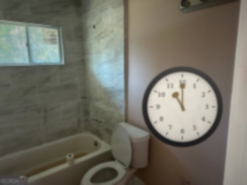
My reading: 11:00
